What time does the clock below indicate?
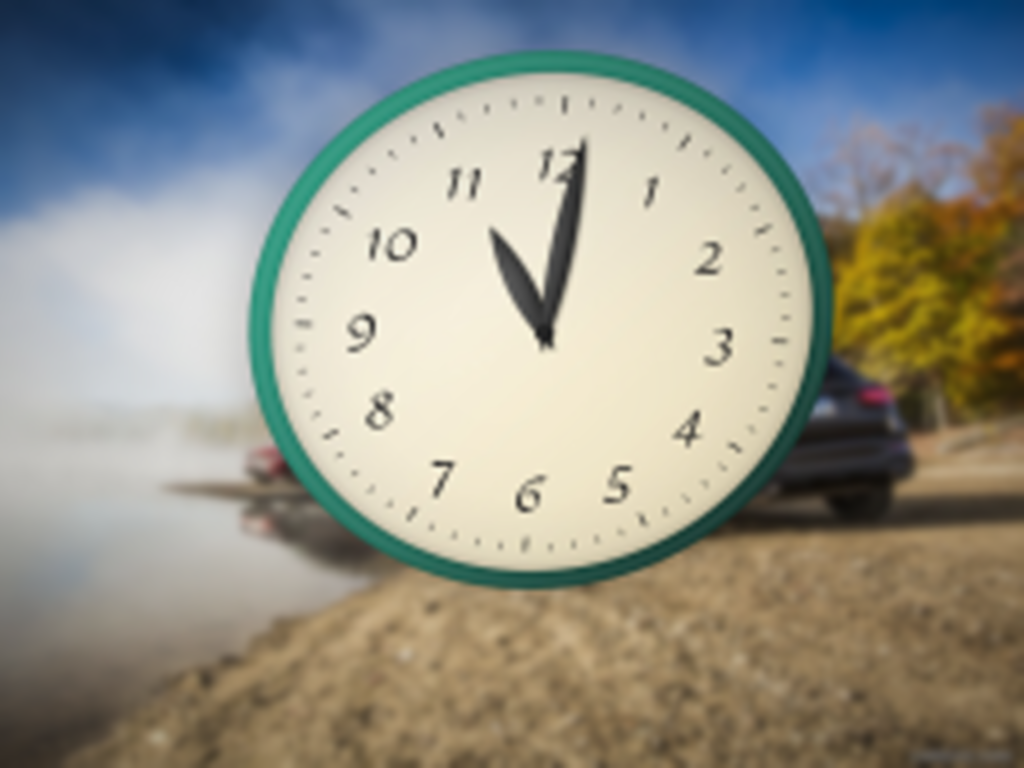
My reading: 11:01
